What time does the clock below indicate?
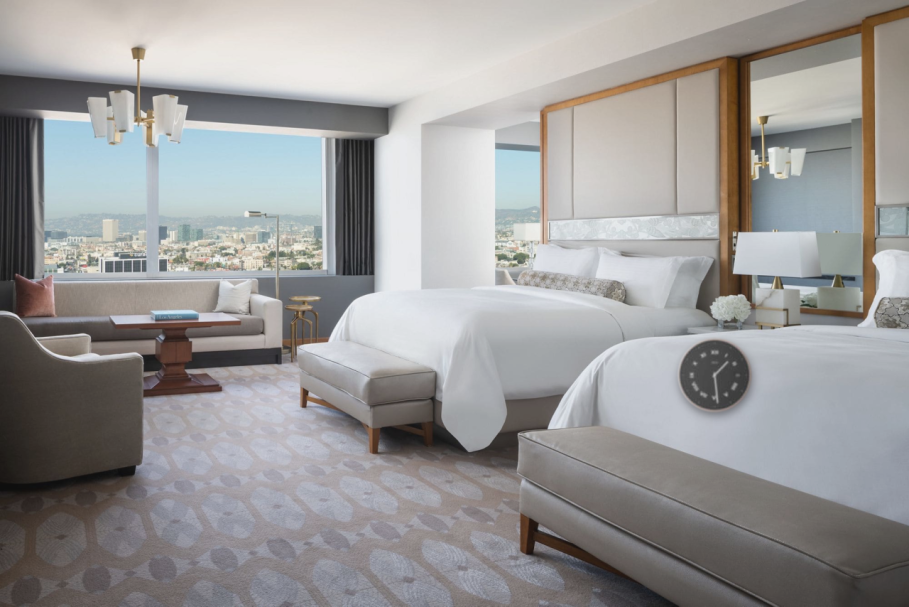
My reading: 1:29
